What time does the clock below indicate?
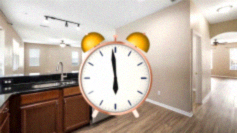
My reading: 5:59
